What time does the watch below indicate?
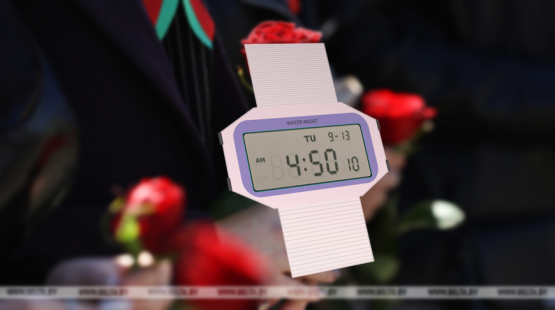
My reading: 4:50:10
